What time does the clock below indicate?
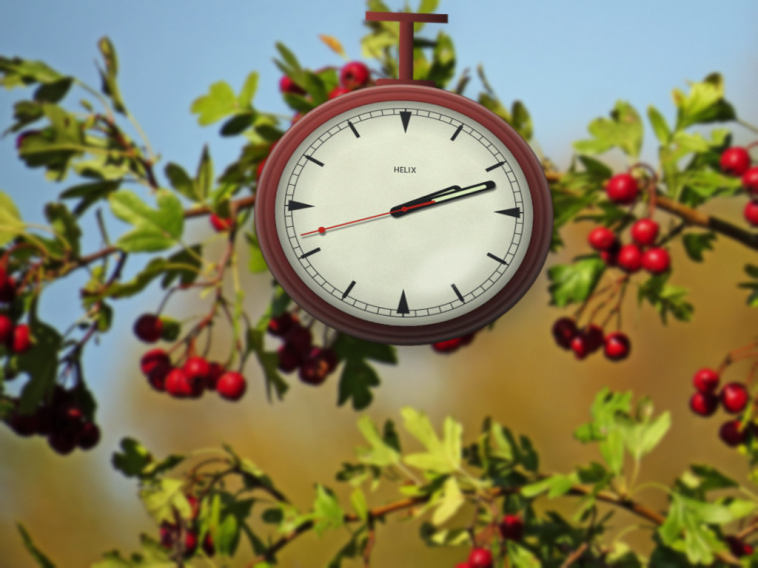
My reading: 2:11:42
